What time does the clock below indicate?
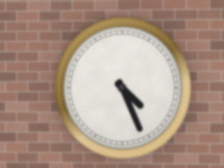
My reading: 4:26
